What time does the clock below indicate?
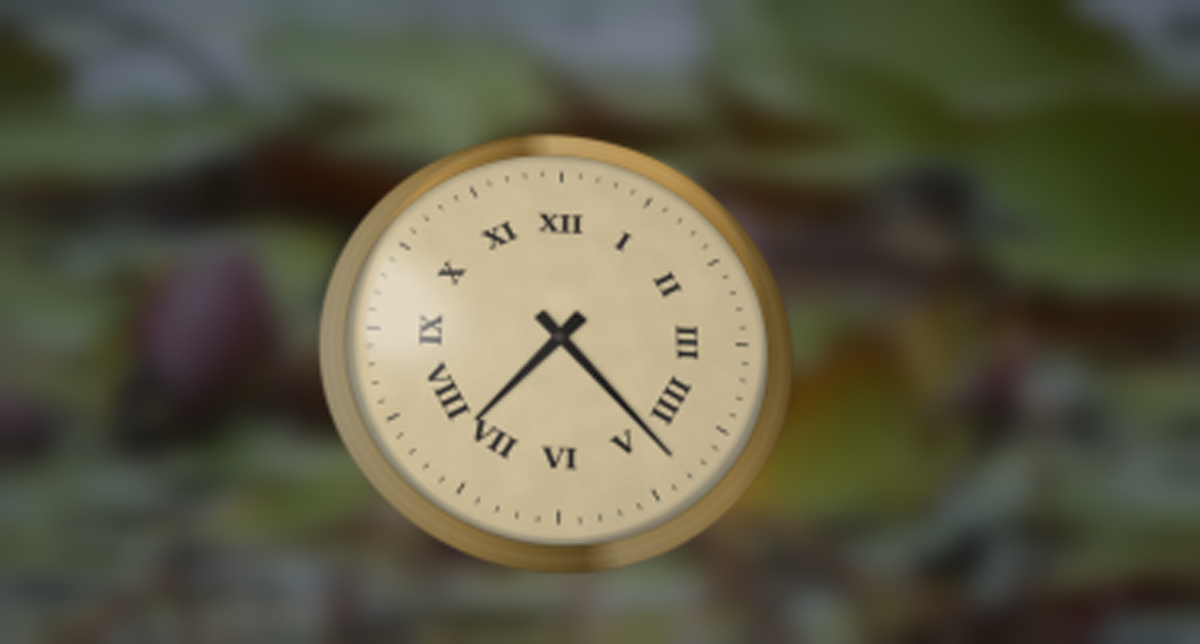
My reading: 7:23
